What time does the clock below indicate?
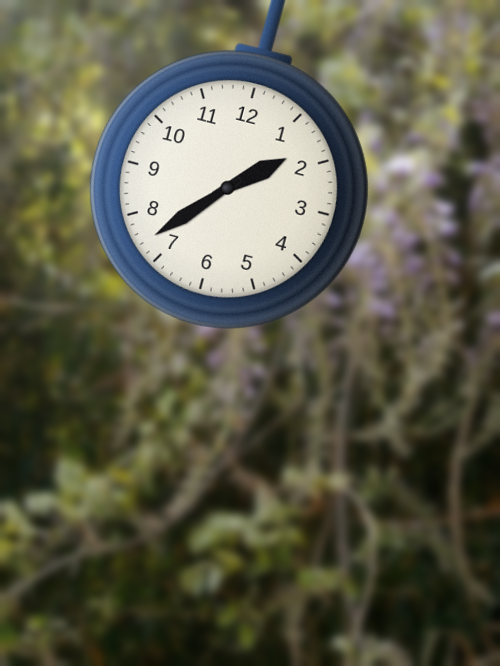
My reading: 1:37
